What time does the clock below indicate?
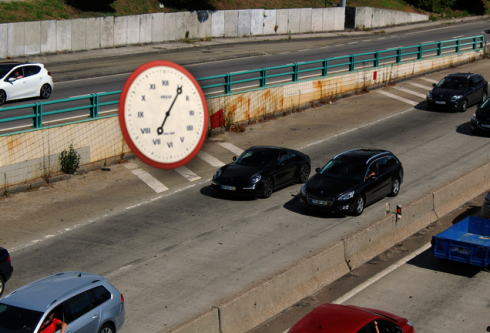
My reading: 7:06
